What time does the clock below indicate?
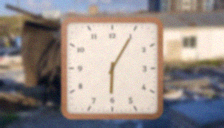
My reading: 6:05
